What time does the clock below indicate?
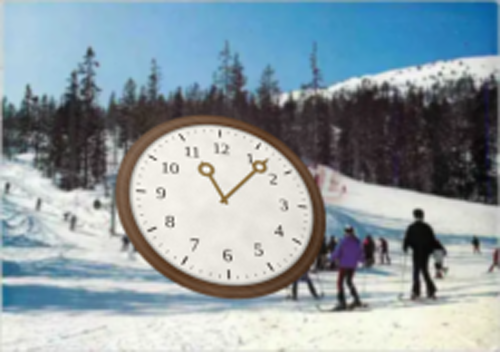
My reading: 11:07
